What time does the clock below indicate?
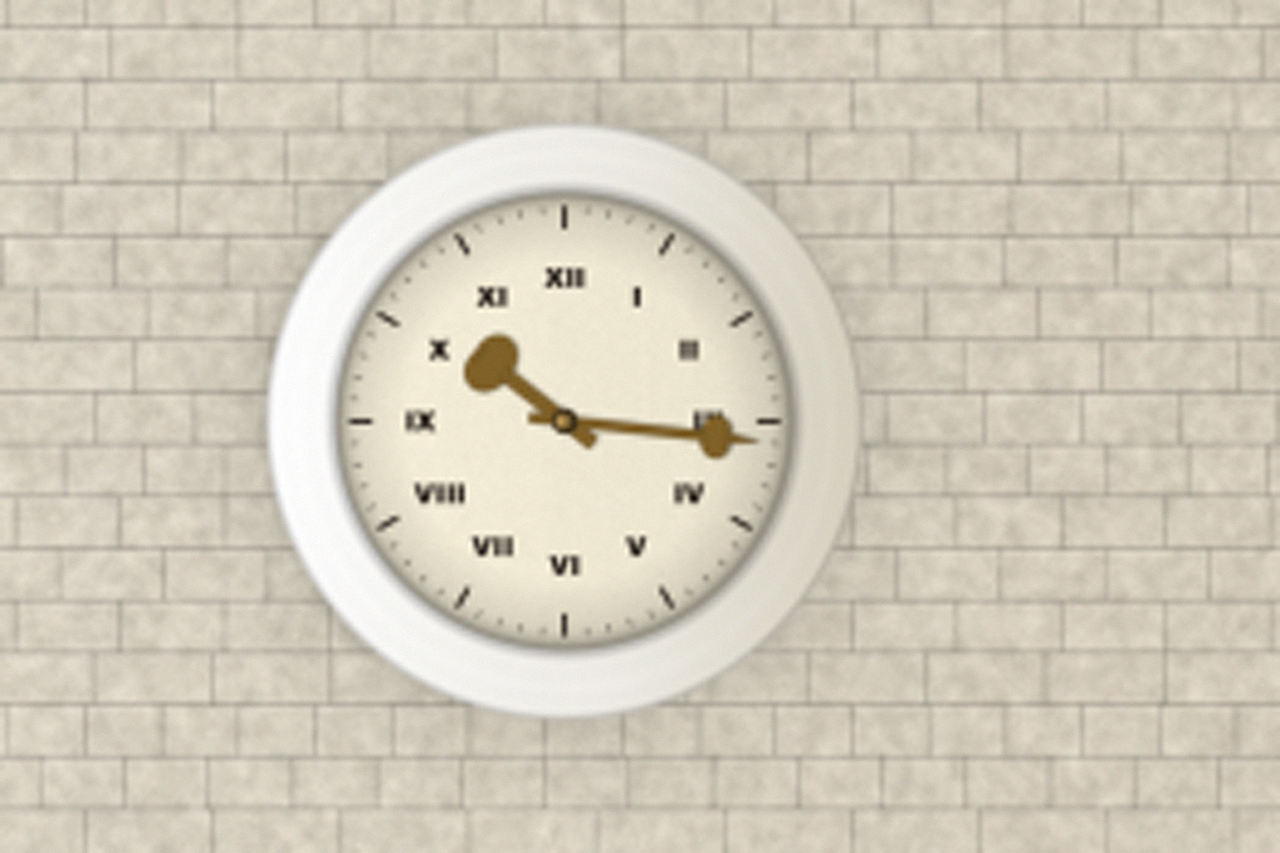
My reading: 10:16
